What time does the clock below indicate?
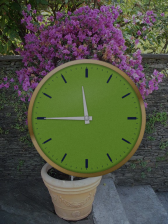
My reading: 11:45
